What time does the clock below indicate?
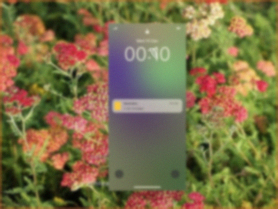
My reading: 0:10
